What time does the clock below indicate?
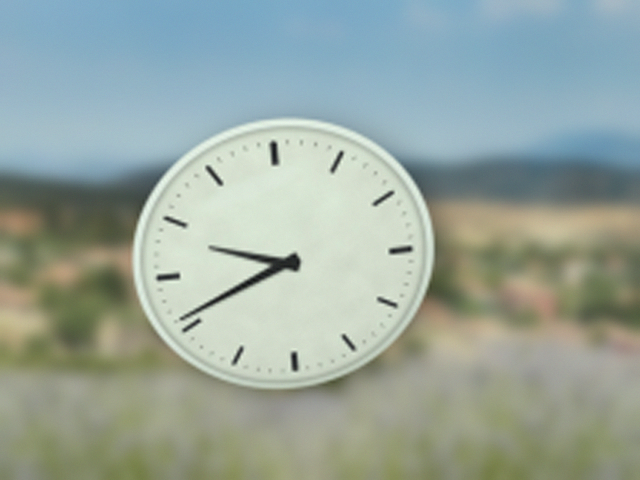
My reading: 9:41
